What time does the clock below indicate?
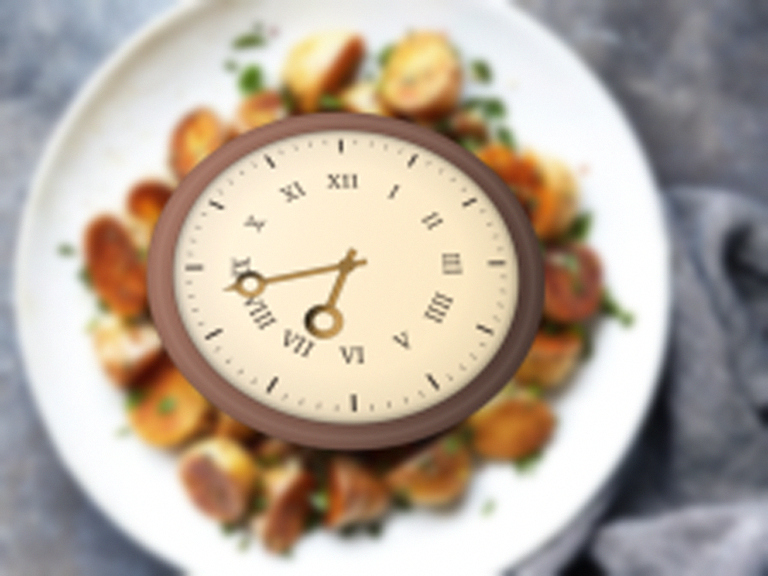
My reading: 6:43
